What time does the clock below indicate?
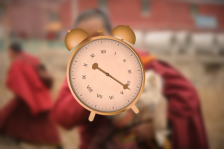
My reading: 10:22
